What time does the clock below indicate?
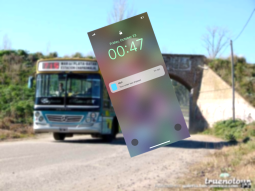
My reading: 0:47
